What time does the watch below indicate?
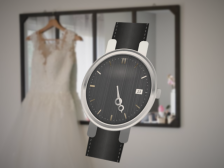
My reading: 5:26
